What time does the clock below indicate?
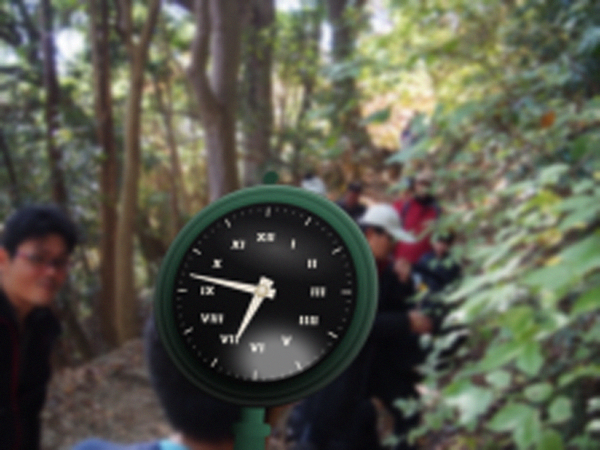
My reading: 6:47
